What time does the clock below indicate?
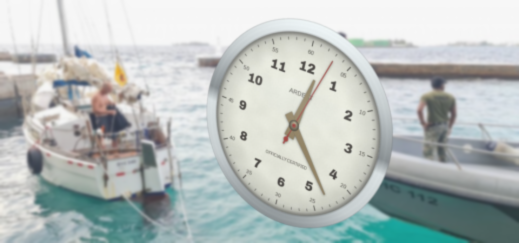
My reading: 12:23:03
